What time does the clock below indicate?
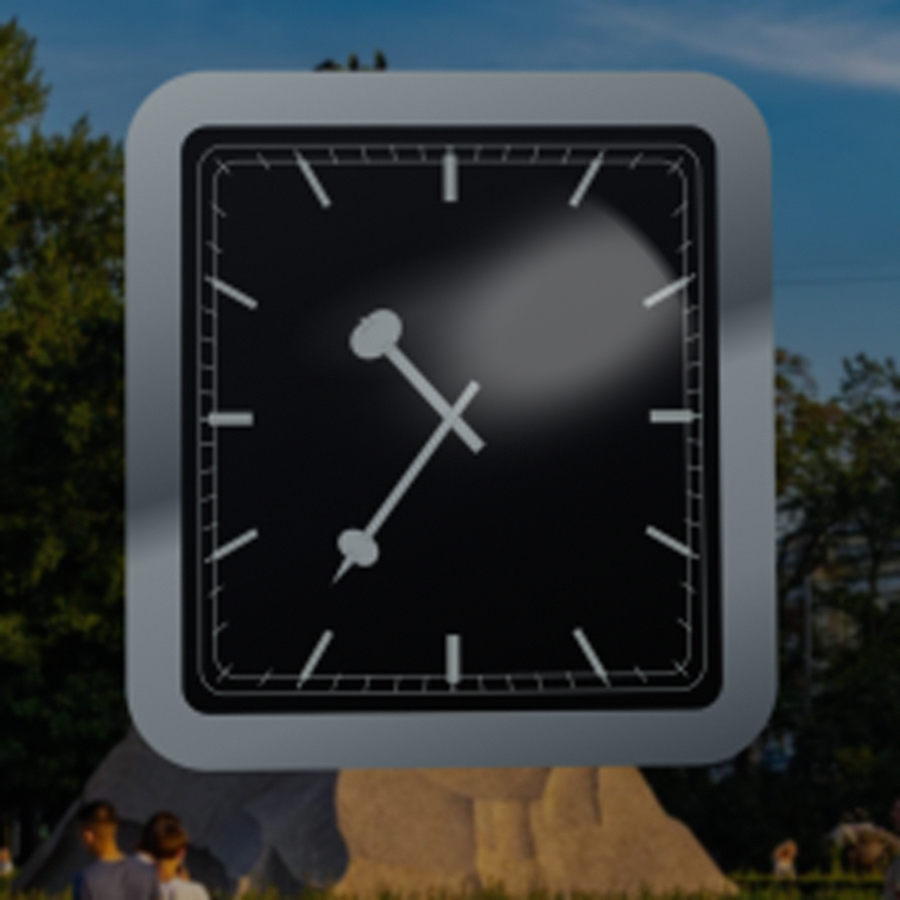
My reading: 10:36
